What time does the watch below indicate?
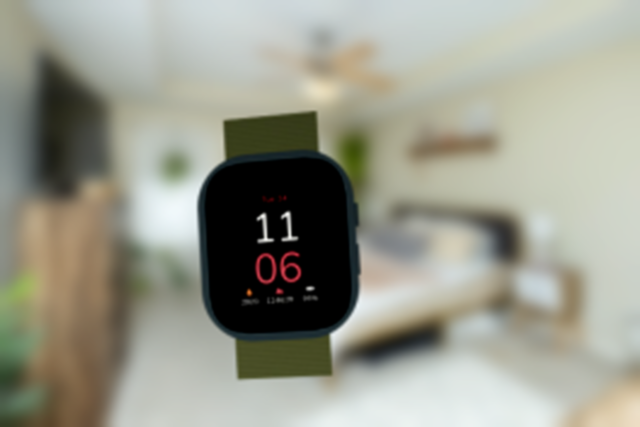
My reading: 11:06
